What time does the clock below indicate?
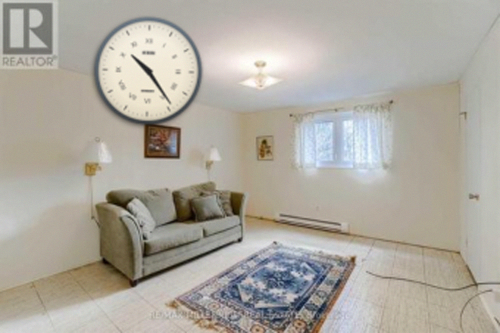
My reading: 10:24
